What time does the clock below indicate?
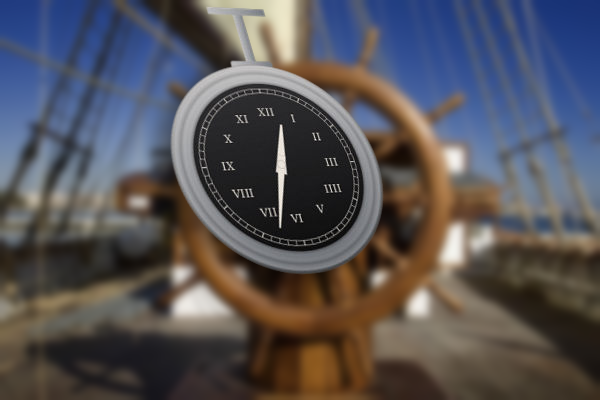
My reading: 12:33
